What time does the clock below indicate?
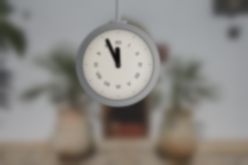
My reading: 11:56
